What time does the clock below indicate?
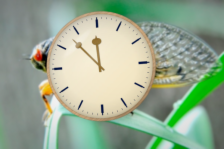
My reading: 11:53
